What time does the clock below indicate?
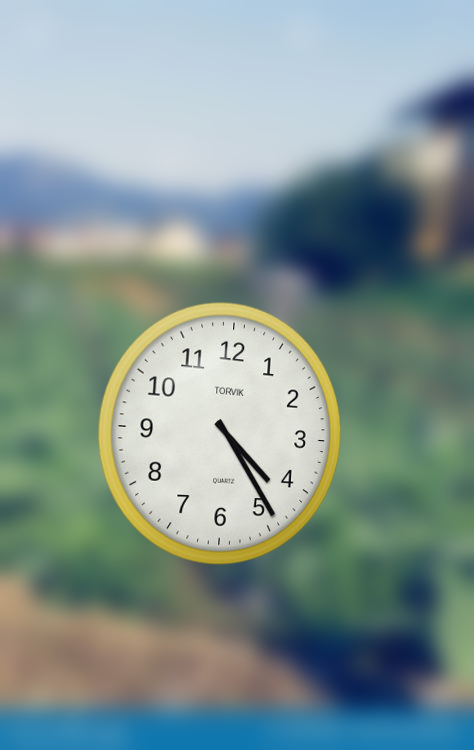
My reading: 4:24
